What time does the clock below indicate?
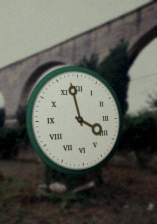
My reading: 3:58
